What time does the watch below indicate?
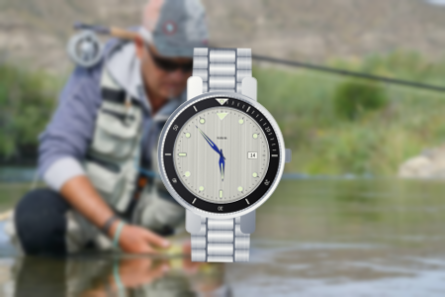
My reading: 5:53
